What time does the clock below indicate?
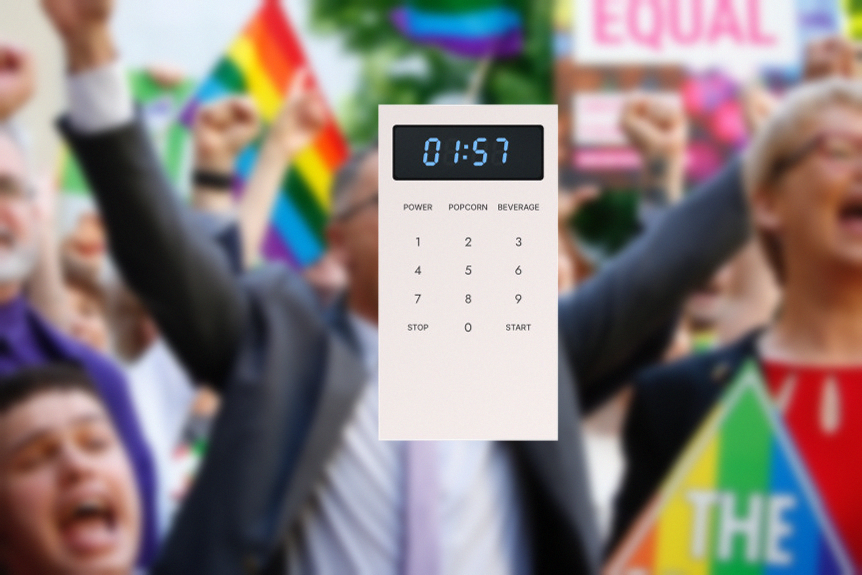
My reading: 1:57
